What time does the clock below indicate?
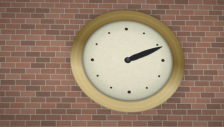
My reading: 2:11
